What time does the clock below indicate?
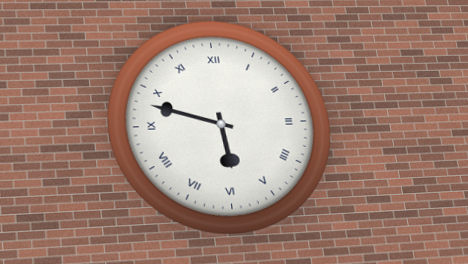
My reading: 5:48
